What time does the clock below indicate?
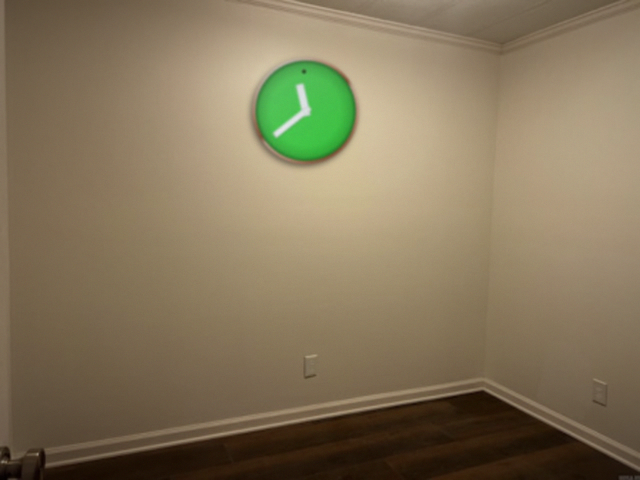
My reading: 11:39
